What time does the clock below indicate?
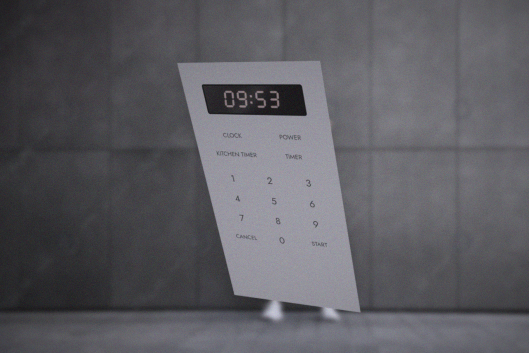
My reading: 9:53
